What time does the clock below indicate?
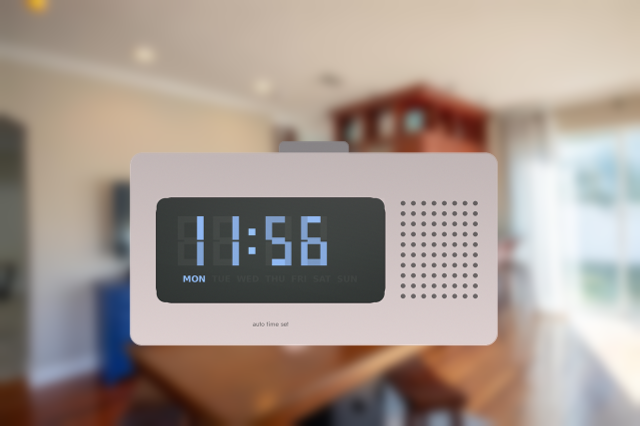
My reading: 11:56
